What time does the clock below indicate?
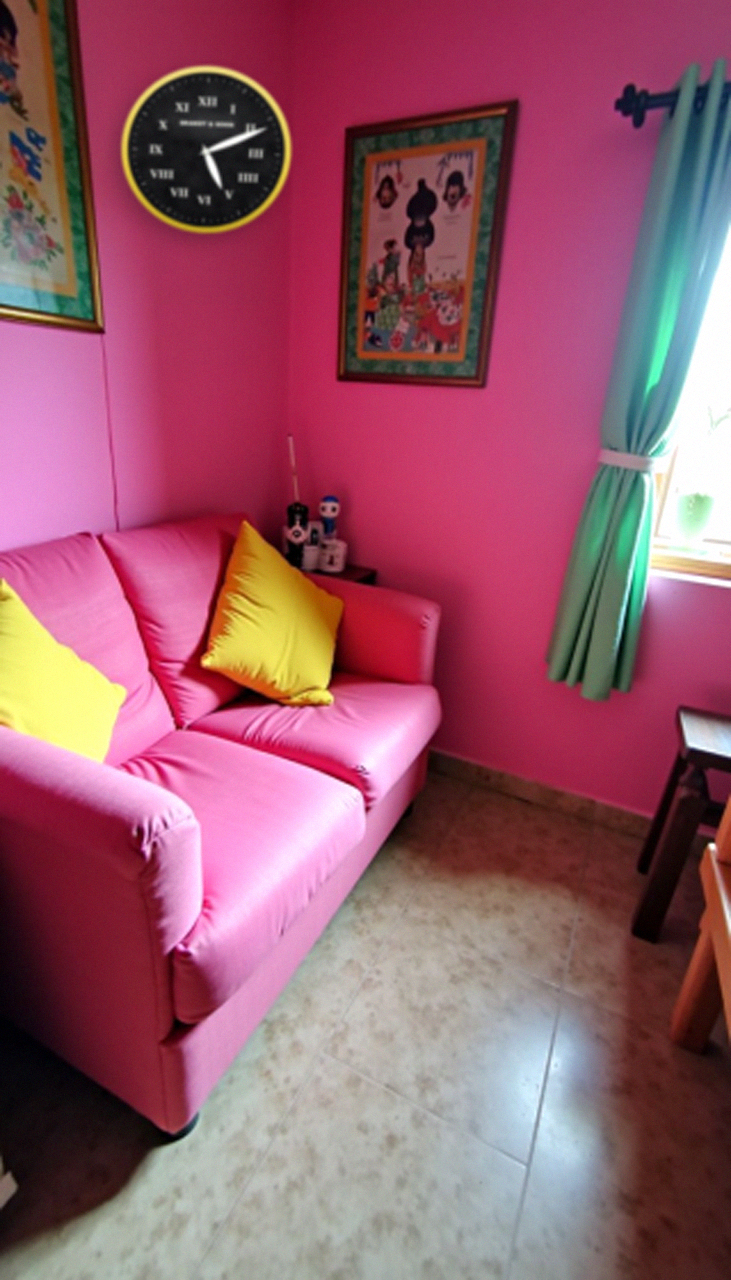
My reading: 5:11
